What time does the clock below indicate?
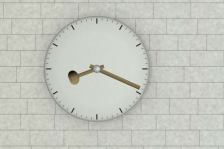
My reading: 8:19
